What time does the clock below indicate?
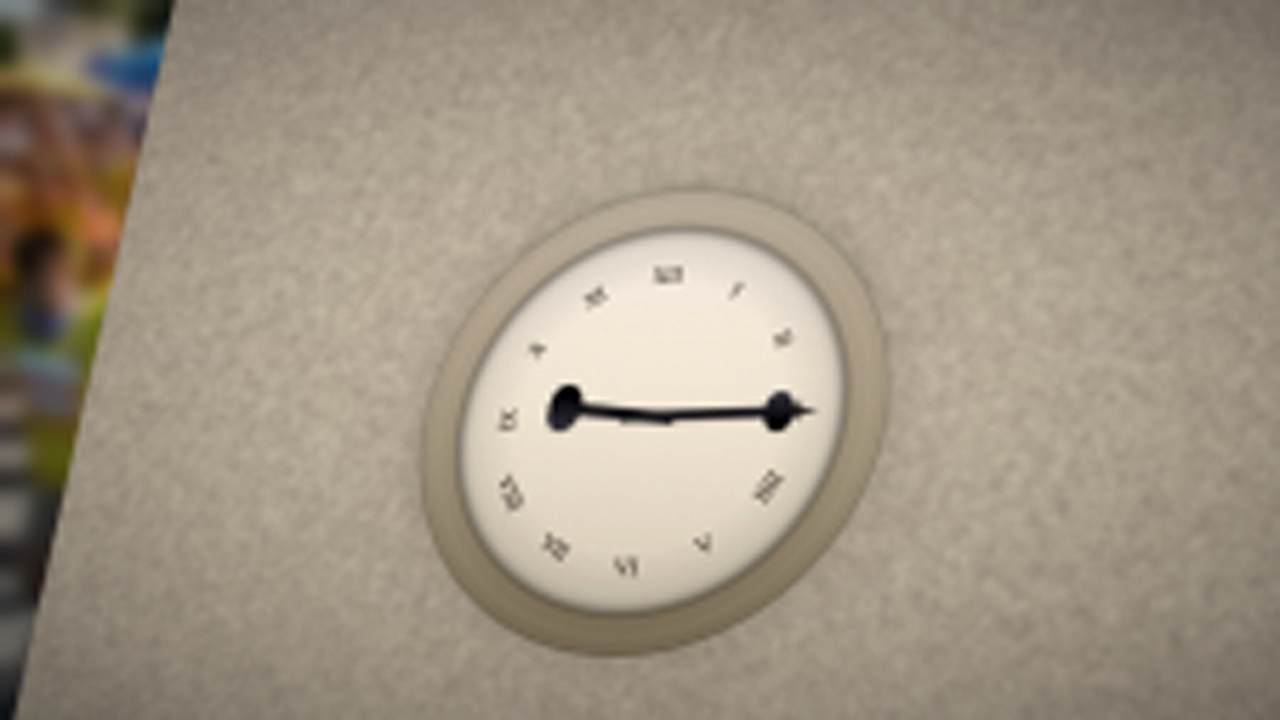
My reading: 9:15
